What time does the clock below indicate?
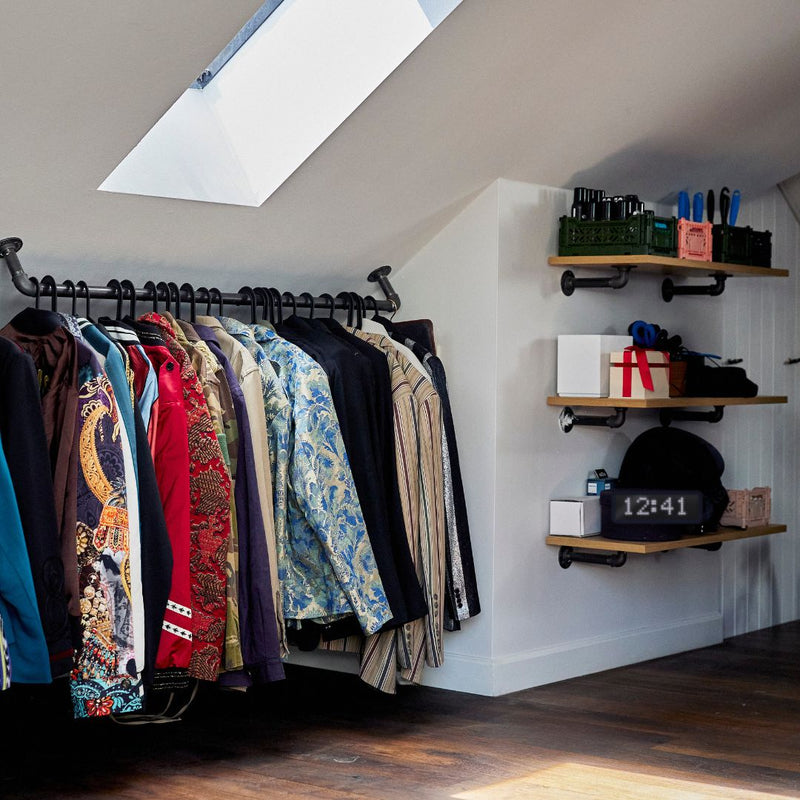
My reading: 12:41
